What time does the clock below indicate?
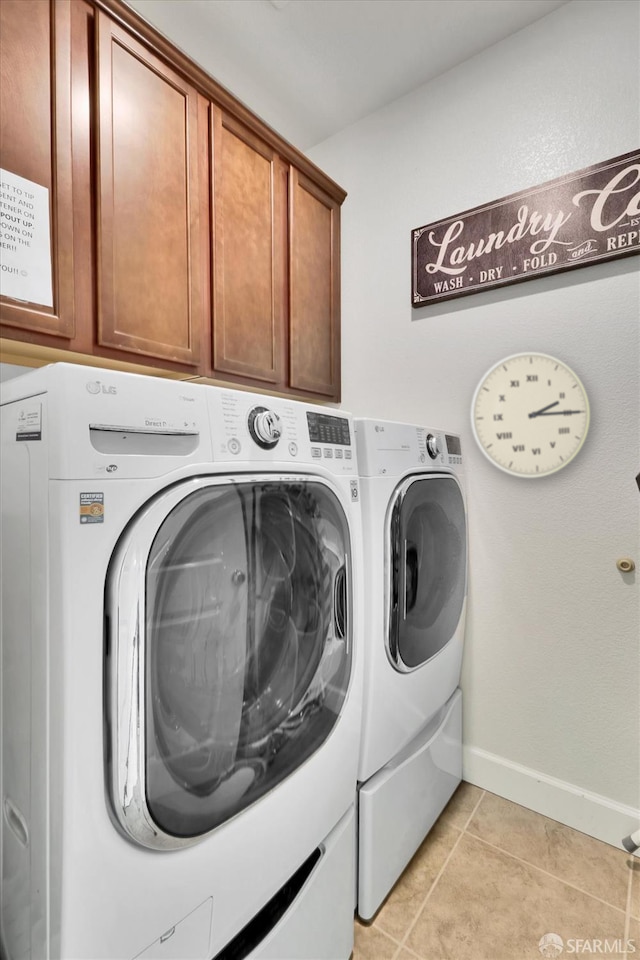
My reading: 2:15
